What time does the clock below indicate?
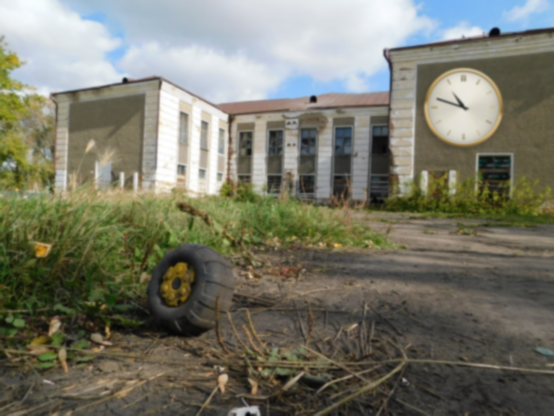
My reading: 10:48
